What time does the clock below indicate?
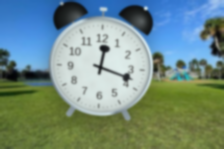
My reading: 12:18
